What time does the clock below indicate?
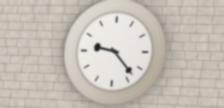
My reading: 9:23
